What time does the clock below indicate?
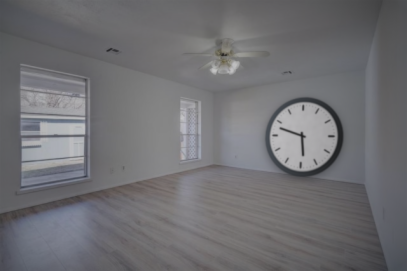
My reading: 5:48
